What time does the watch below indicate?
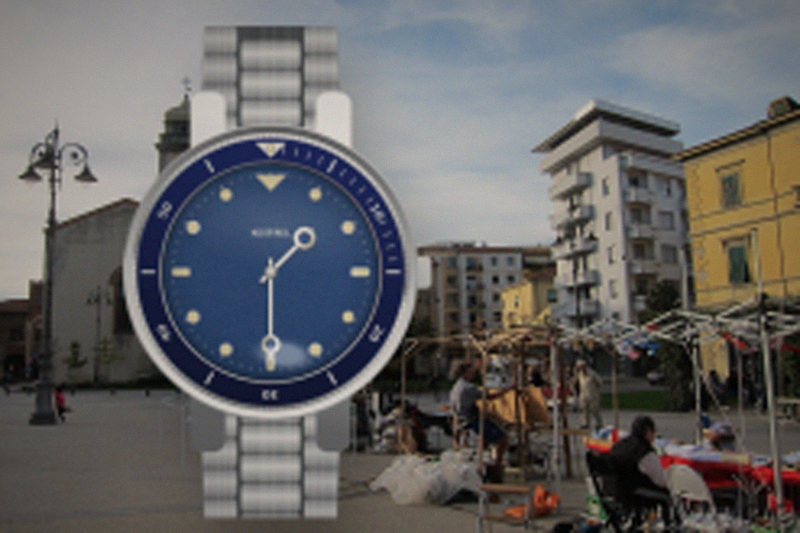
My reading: 1:30
